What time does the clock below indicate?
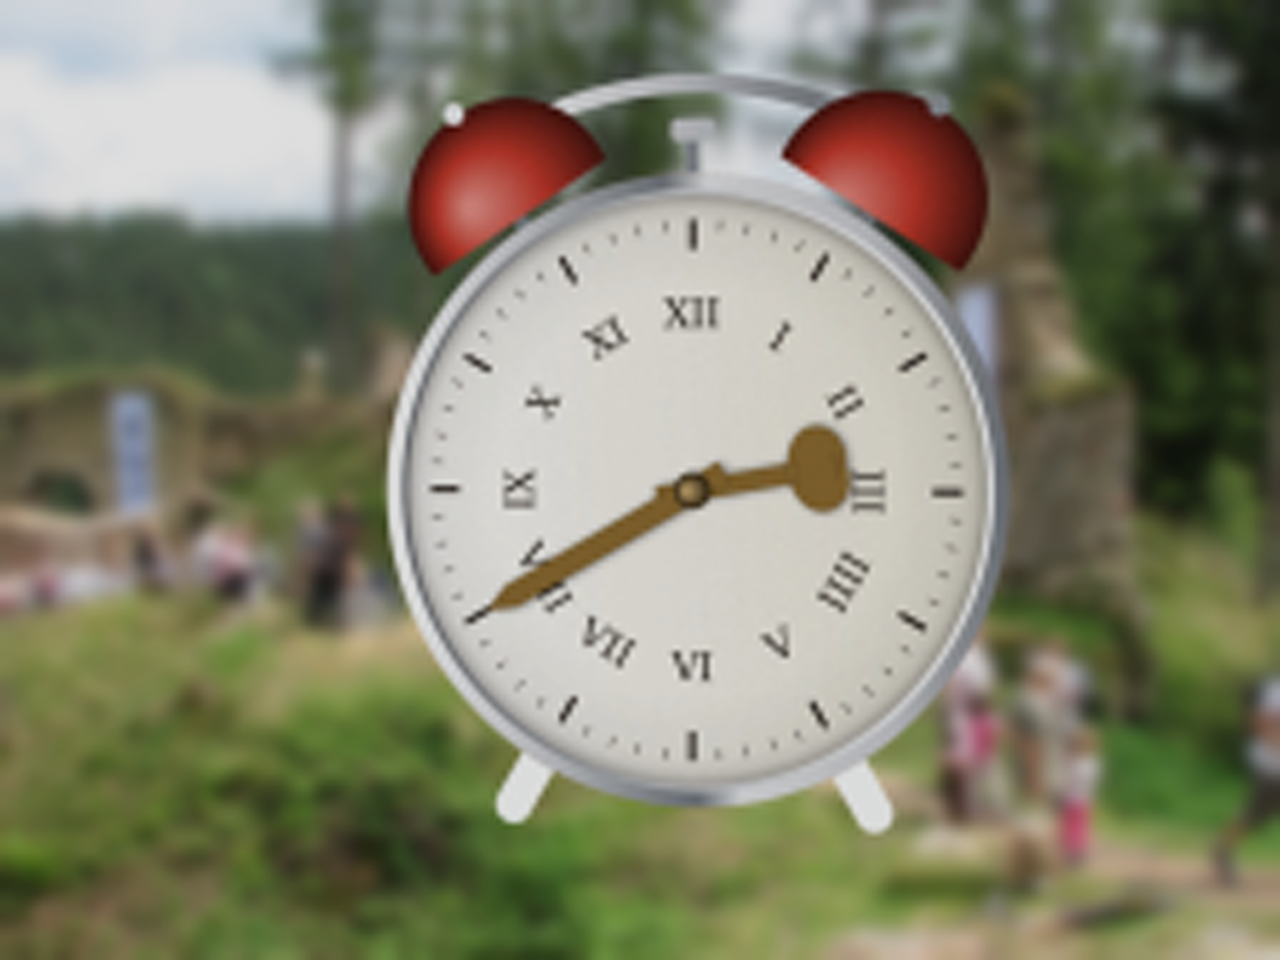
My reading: 2:40
